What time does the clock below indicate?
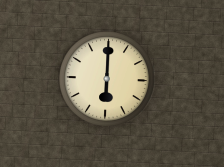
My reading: 6:00
